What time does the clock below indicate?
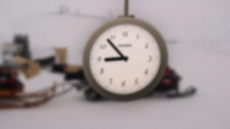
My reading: 8:53
